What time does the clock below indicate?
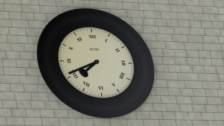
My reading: 7:41
